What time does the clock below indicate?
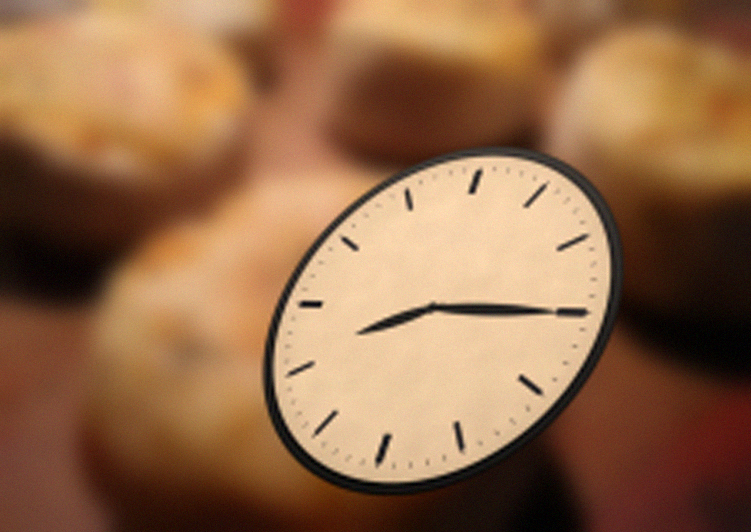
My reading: 8:15
